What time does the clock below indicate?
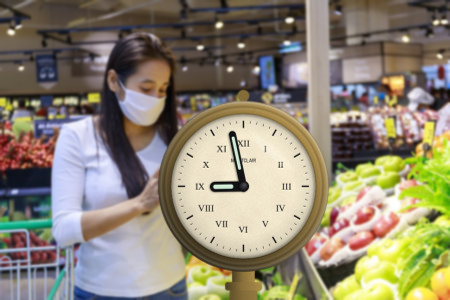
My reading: 8:58
